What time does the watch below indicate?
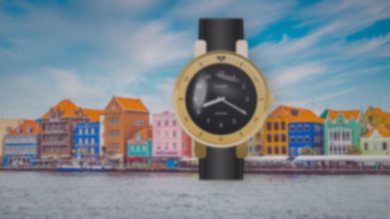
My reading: 8:20
